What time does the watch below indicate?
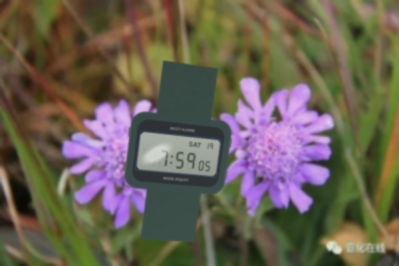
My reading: 7:59:05
